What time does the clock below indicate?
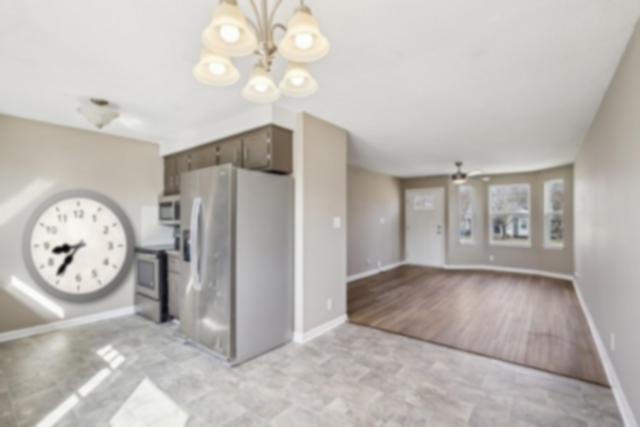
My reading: 8:36
